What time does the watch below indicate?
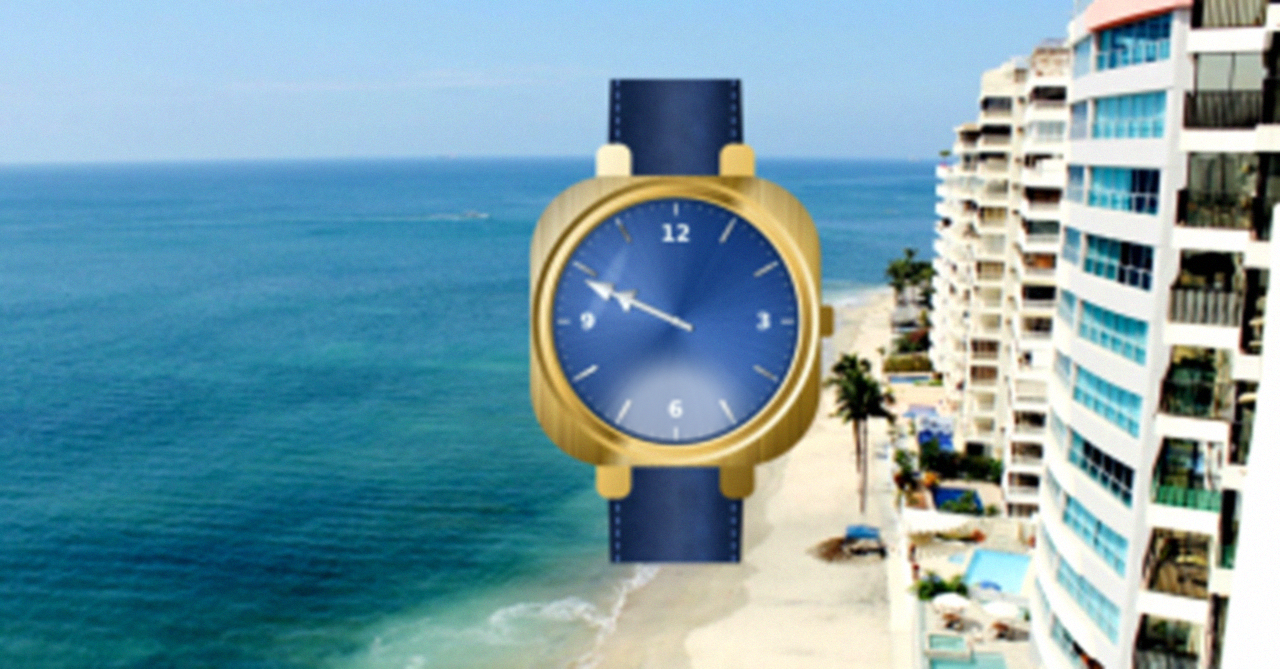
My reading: 9:49
